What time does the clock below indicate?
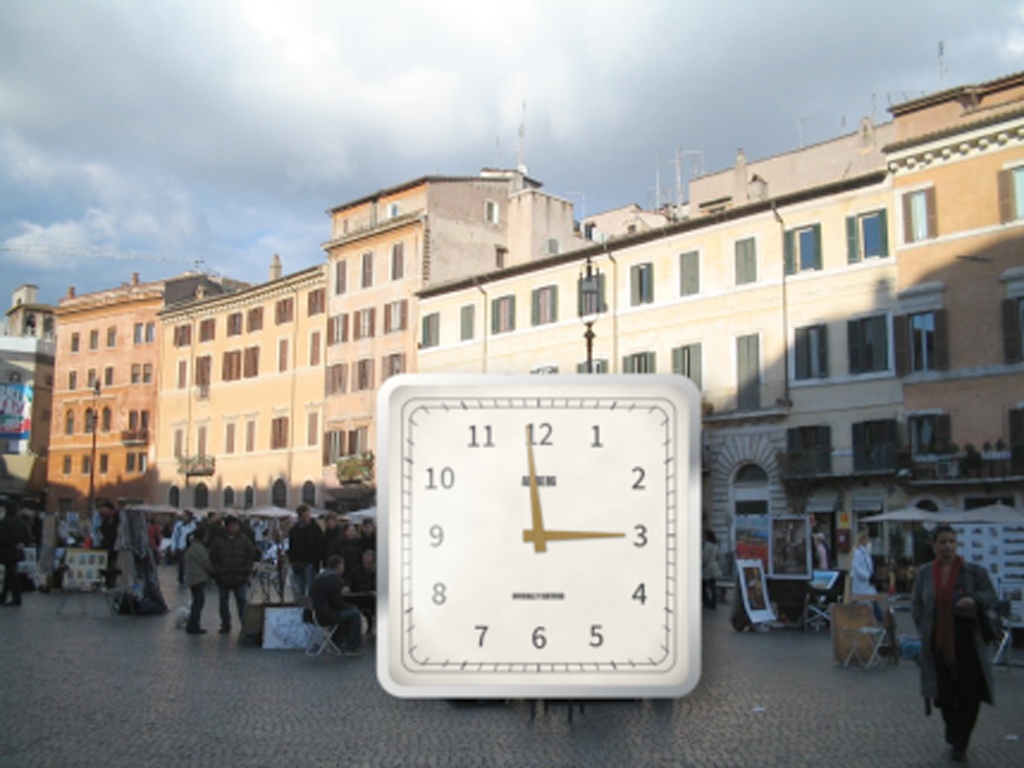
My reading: 2:59
